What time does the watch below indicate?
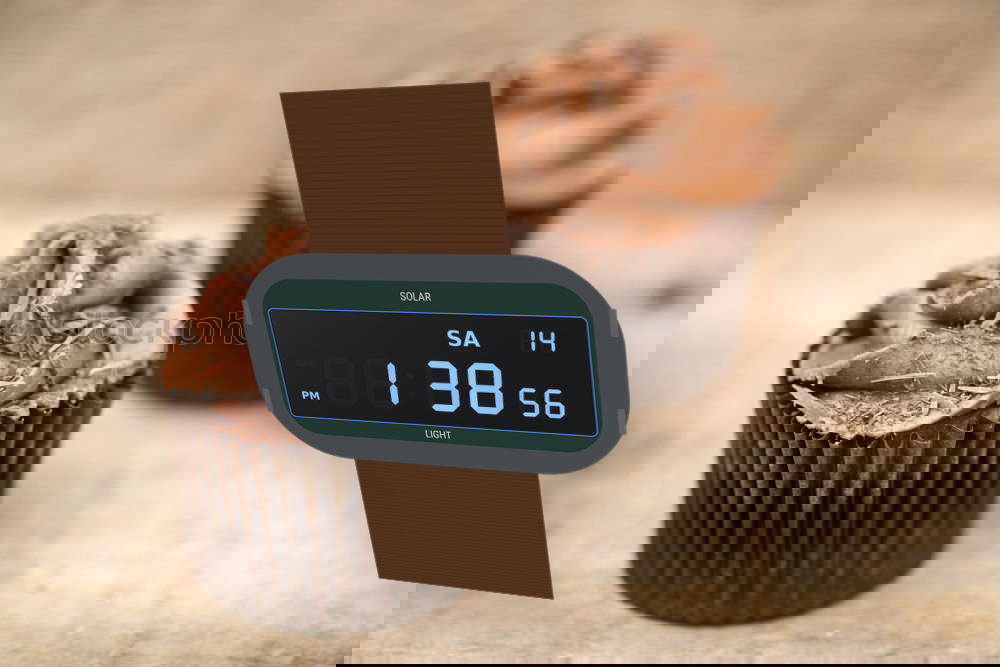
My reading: 1:38:56
